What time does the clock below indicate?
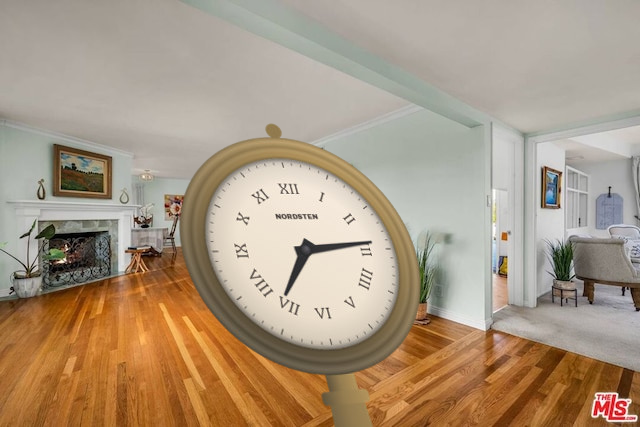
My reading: 7:14
